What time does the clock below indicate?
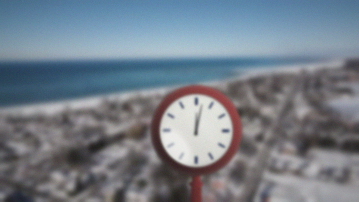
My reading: 12:02
